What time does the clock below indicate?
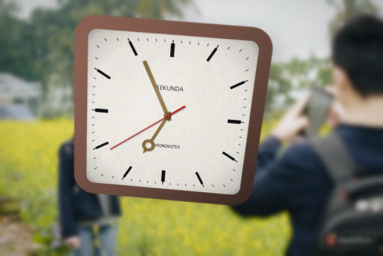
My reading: 6:55:39
